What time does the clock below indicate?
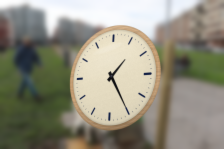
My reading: 1:25
